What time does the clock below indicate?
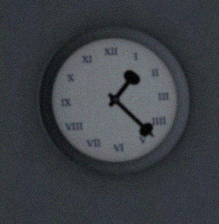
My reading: 1:23
